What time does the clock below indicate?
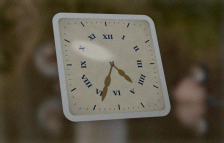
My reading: 4:34
